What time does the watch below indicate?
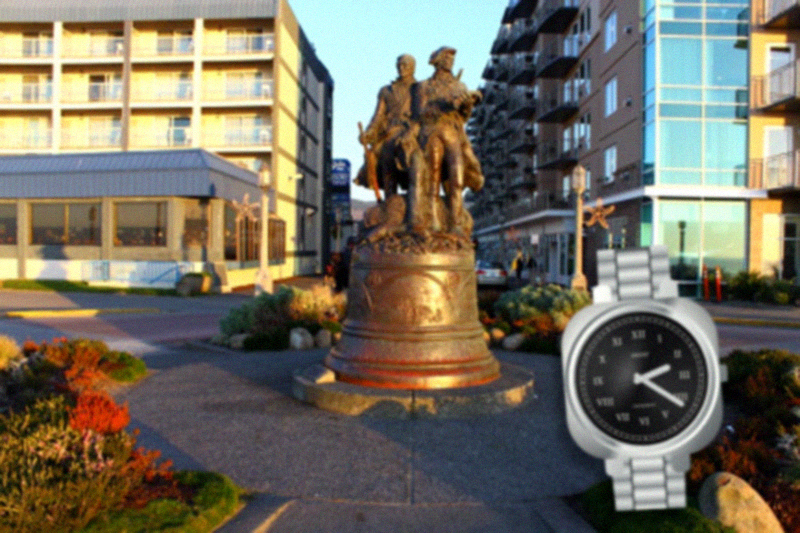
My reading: 2:21
